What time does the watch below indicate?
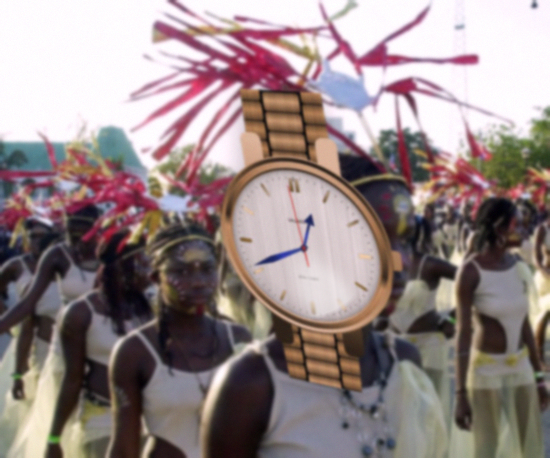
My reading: 12:40:59
